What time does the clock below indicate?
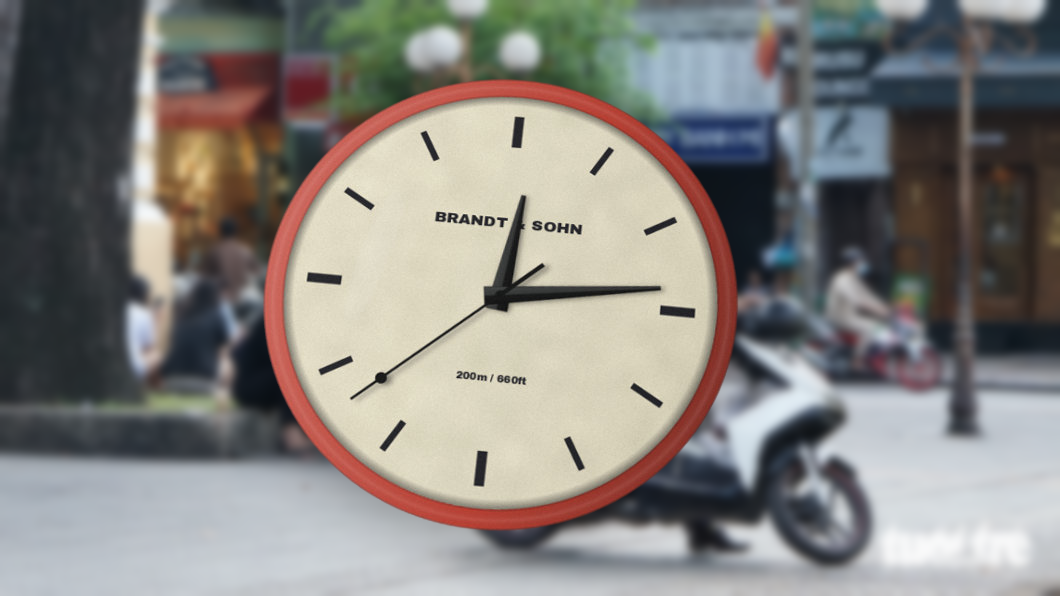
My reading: 12:13:38
